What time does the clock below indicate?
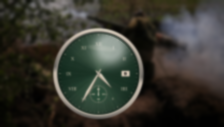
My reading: 4:35
